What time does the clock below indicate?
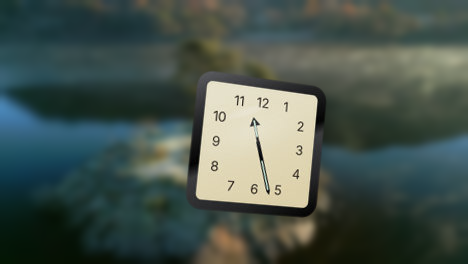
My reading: 11:27
